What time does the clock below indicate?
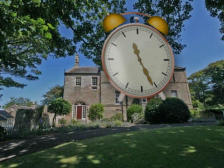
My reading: 11:26
